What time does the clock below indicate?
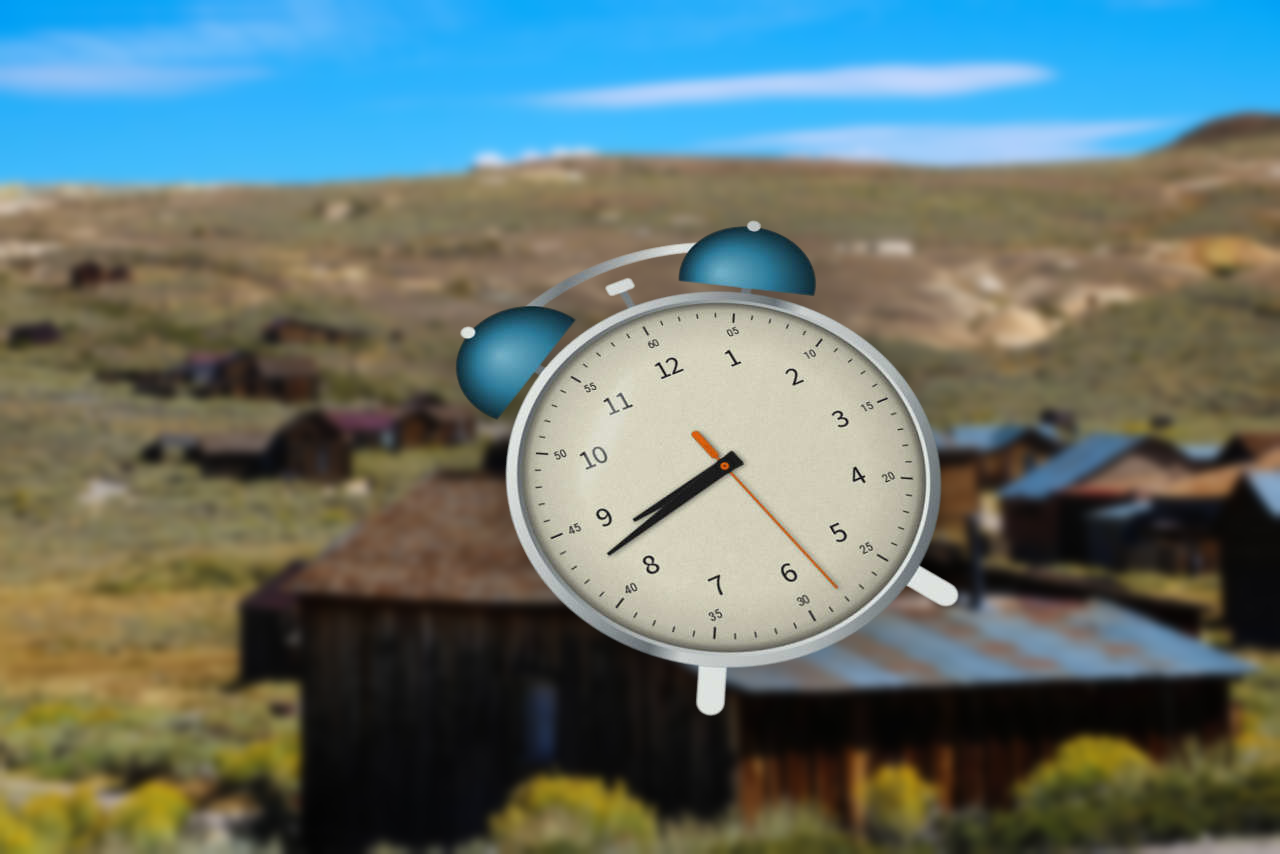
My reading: 8:42:28
